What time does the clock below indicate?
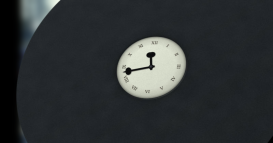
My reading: 11:43
